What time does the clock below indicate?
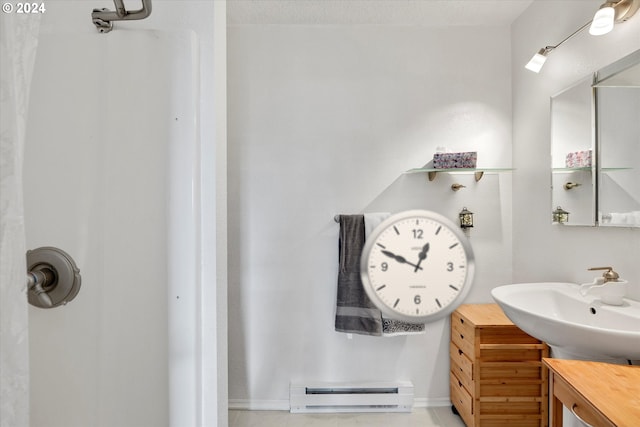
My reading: 12:49
